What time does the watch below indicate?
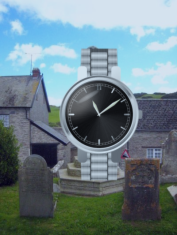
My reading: 11:09
